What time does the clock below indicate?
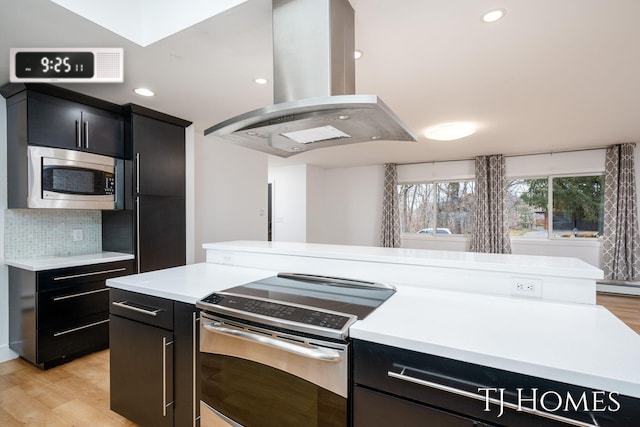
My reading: 9:25
